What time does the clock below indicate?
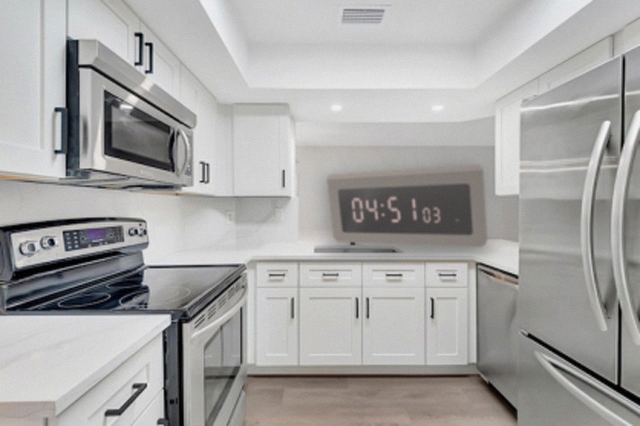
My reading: 4:51:03
